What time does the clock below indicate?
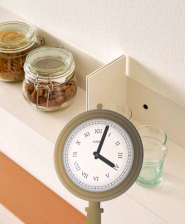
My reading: 4:03
